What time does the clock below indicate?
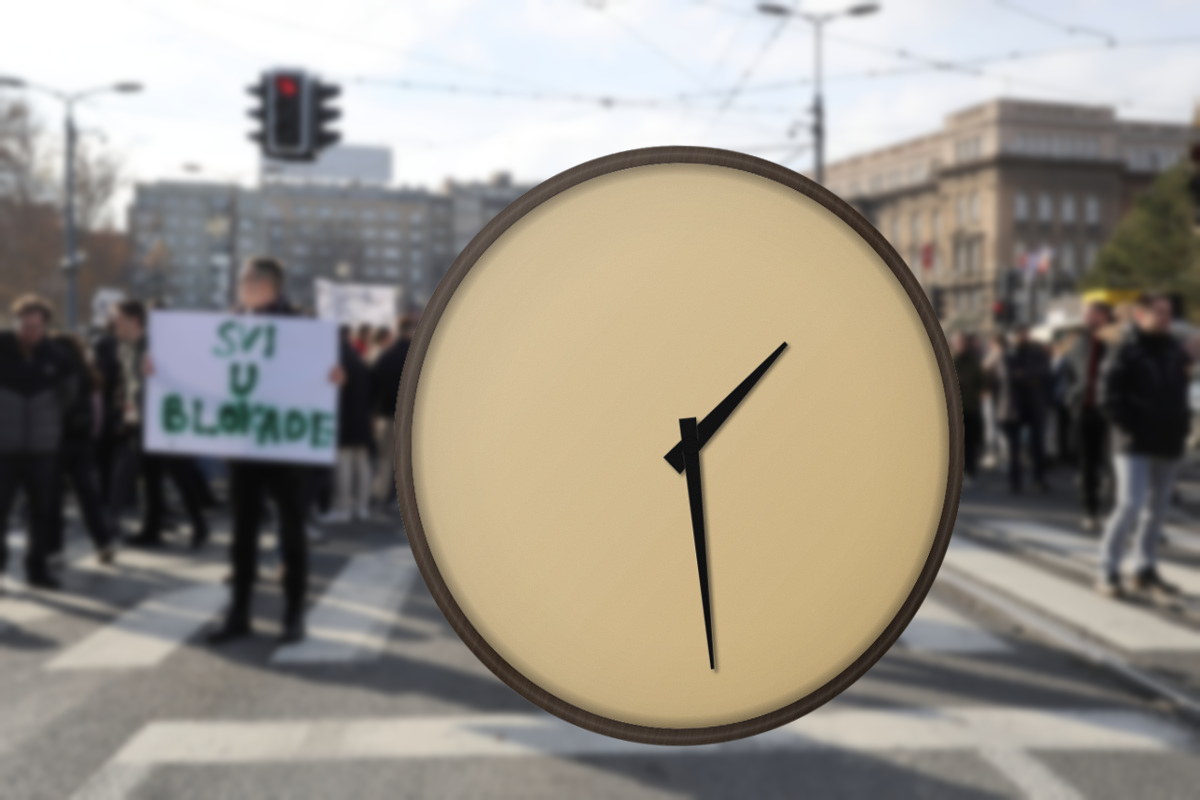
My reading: 1:29
